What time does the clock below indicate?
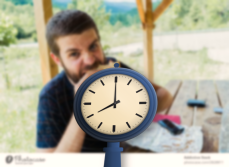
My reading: 8:00
